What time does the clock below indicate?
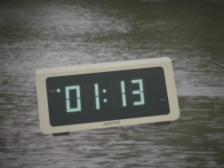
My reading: 1:13
